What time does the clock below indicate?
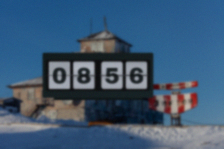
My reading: 8:56
